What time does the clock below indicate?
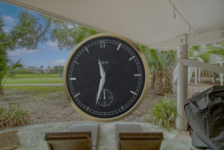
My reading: 11:33
